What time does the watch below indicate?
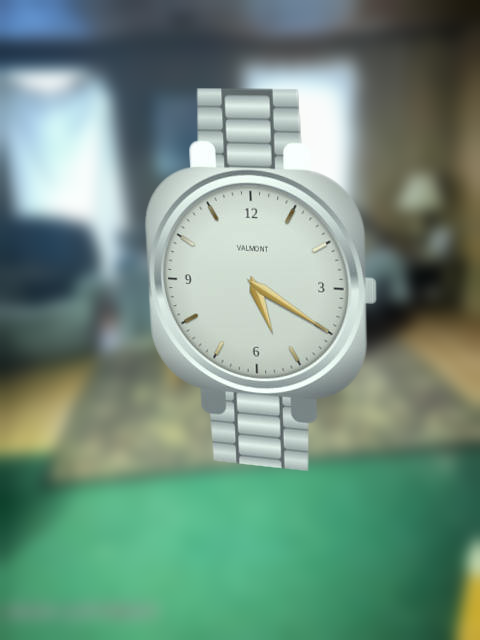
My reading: 5:20
